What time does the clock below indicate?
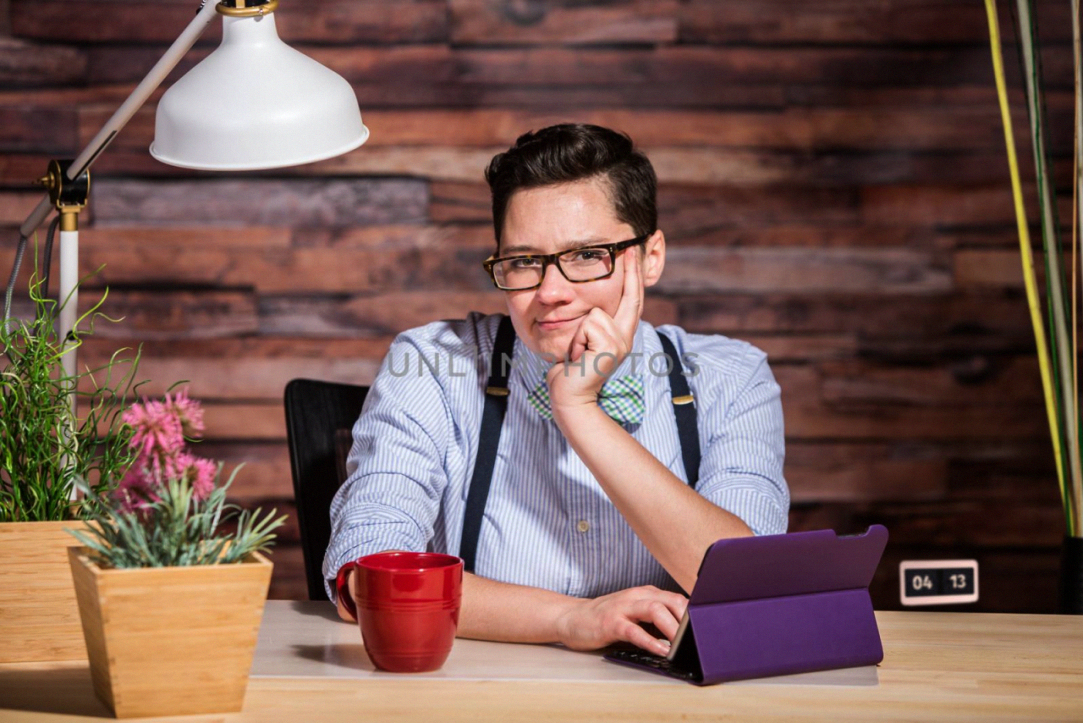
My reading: 4:13
